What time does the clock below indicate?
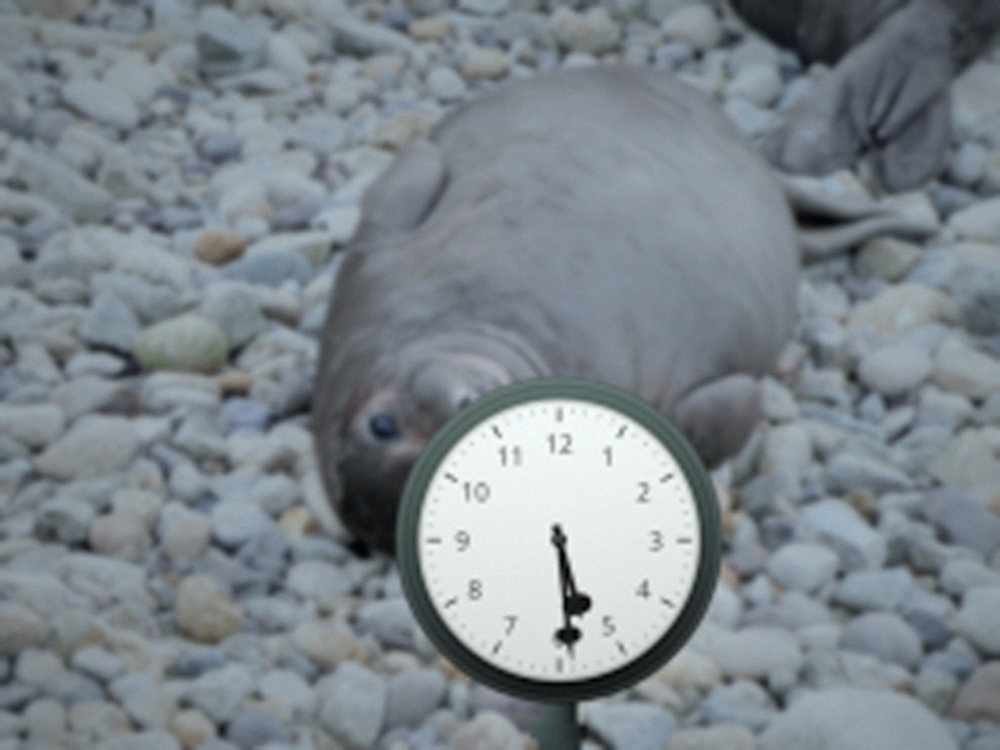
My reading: 5:29
